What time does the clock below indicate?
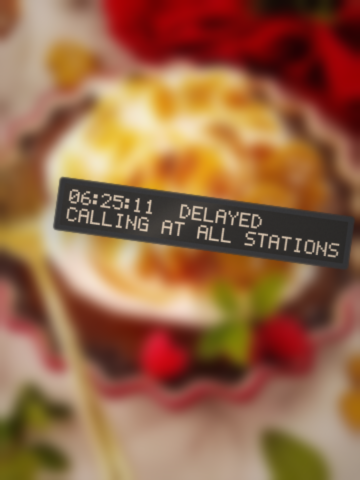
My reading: 6:25:11
